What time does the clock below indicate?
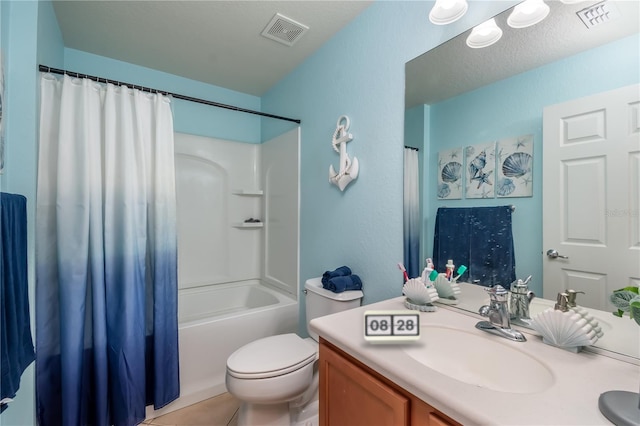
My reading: 8:28
